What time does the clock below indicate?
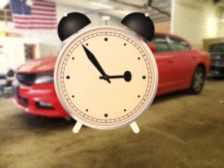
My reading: 2:54
